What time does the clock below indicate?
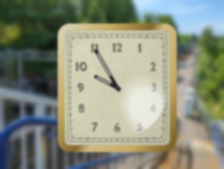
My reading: 9:55
